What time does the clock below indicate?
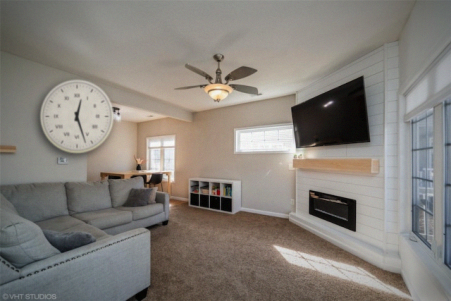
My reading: 12:27
